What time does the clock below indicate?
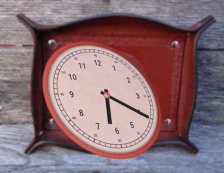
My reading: 6:20
